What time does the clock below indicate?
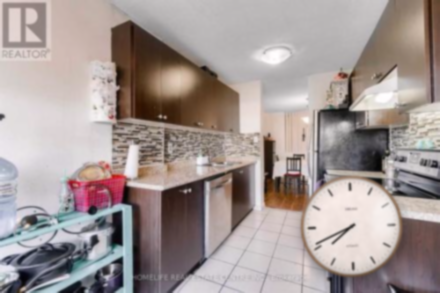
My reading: 7:41
